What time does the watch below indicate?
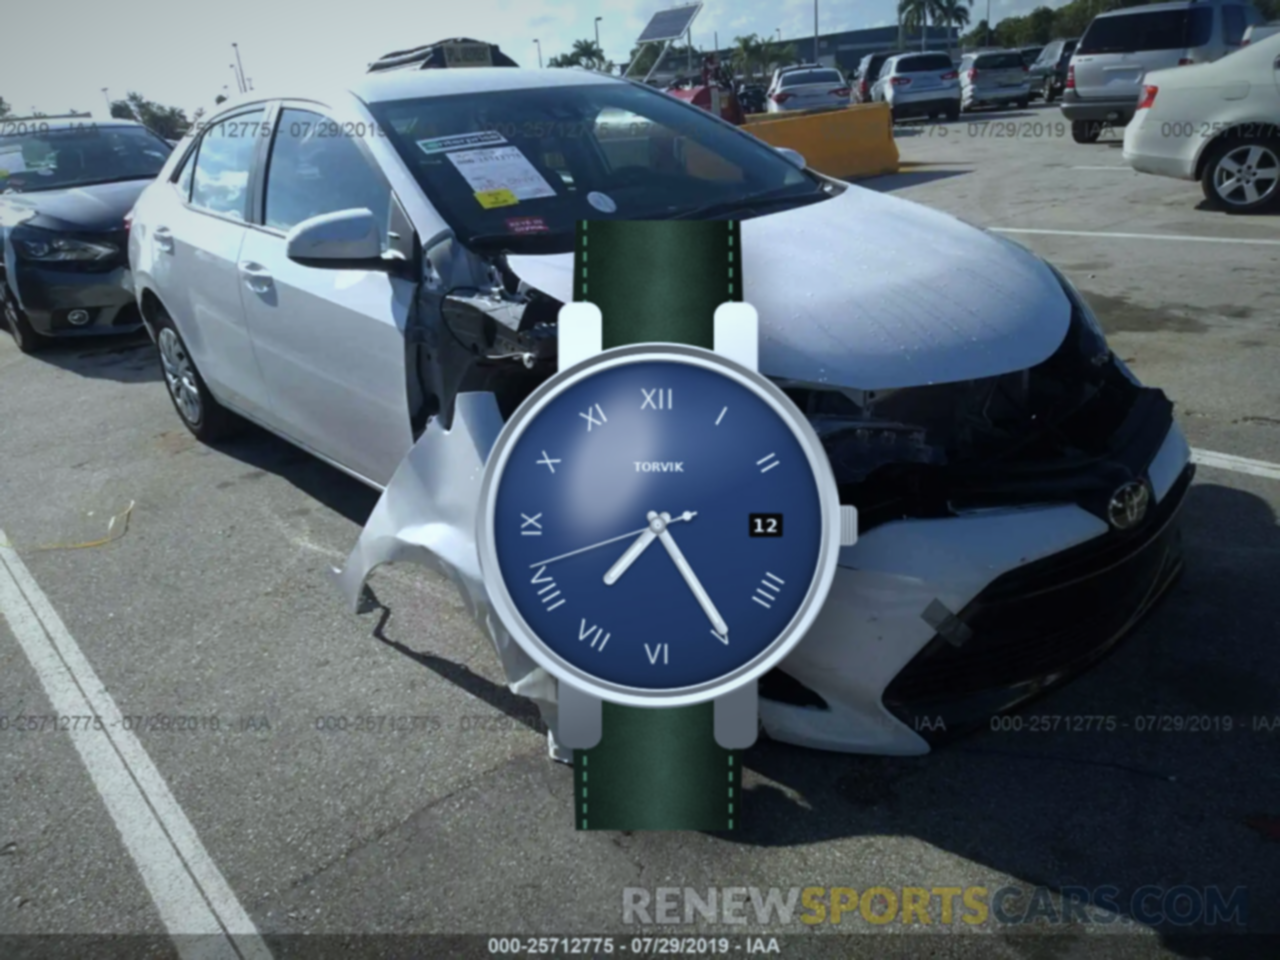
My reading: 7:24:42
